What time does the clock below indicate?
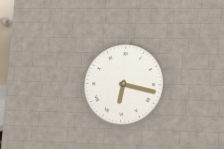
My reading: 6:17
